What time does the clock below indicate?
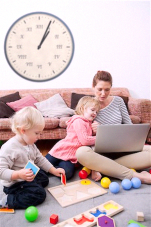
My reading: 1:04
